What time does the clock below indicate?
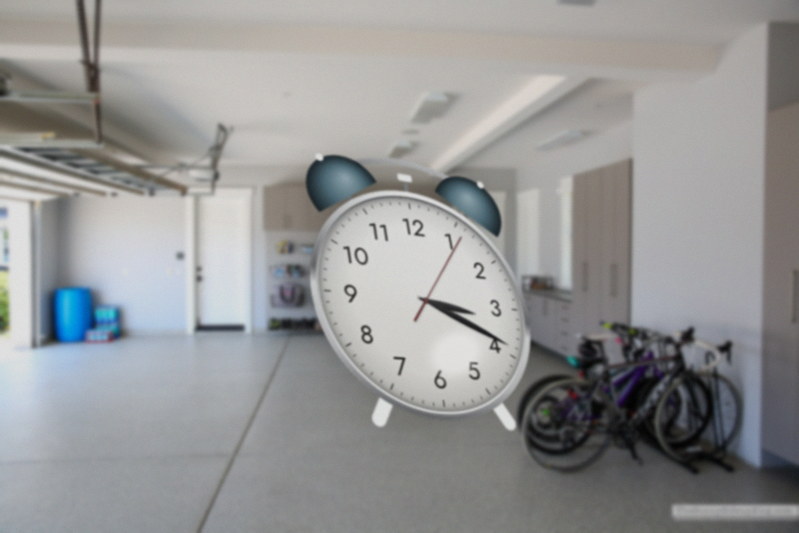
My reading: 3:19:06
